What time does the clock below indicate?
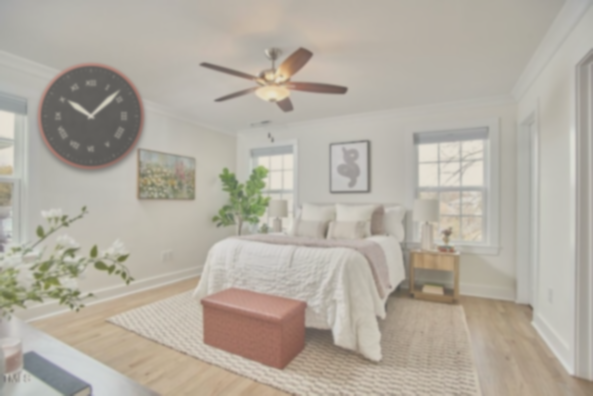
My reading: 10:08
